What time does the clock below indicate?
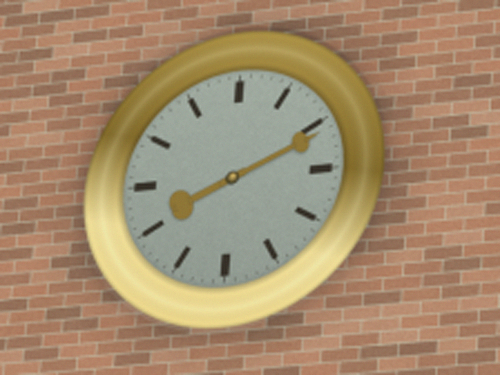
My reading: 8:11
